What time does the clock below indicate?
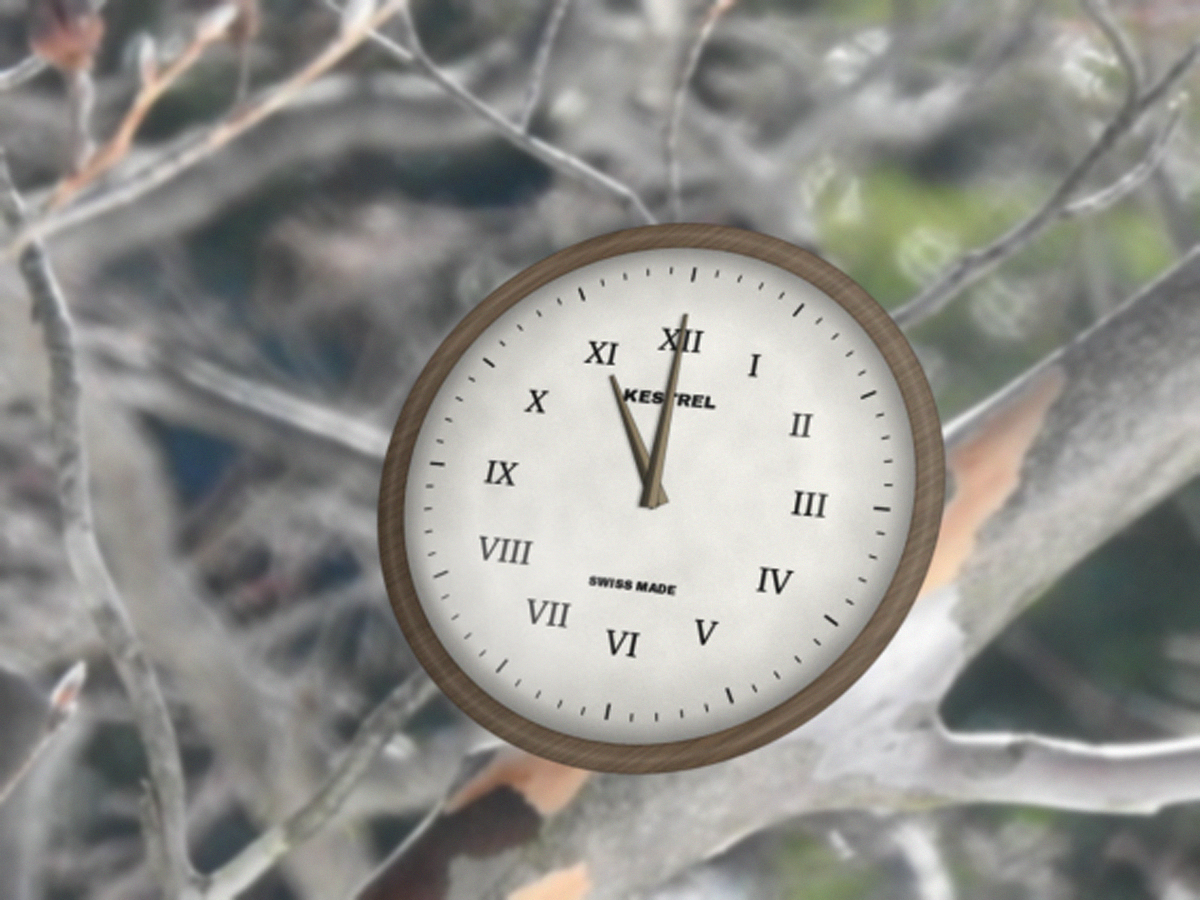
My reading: 11:00
